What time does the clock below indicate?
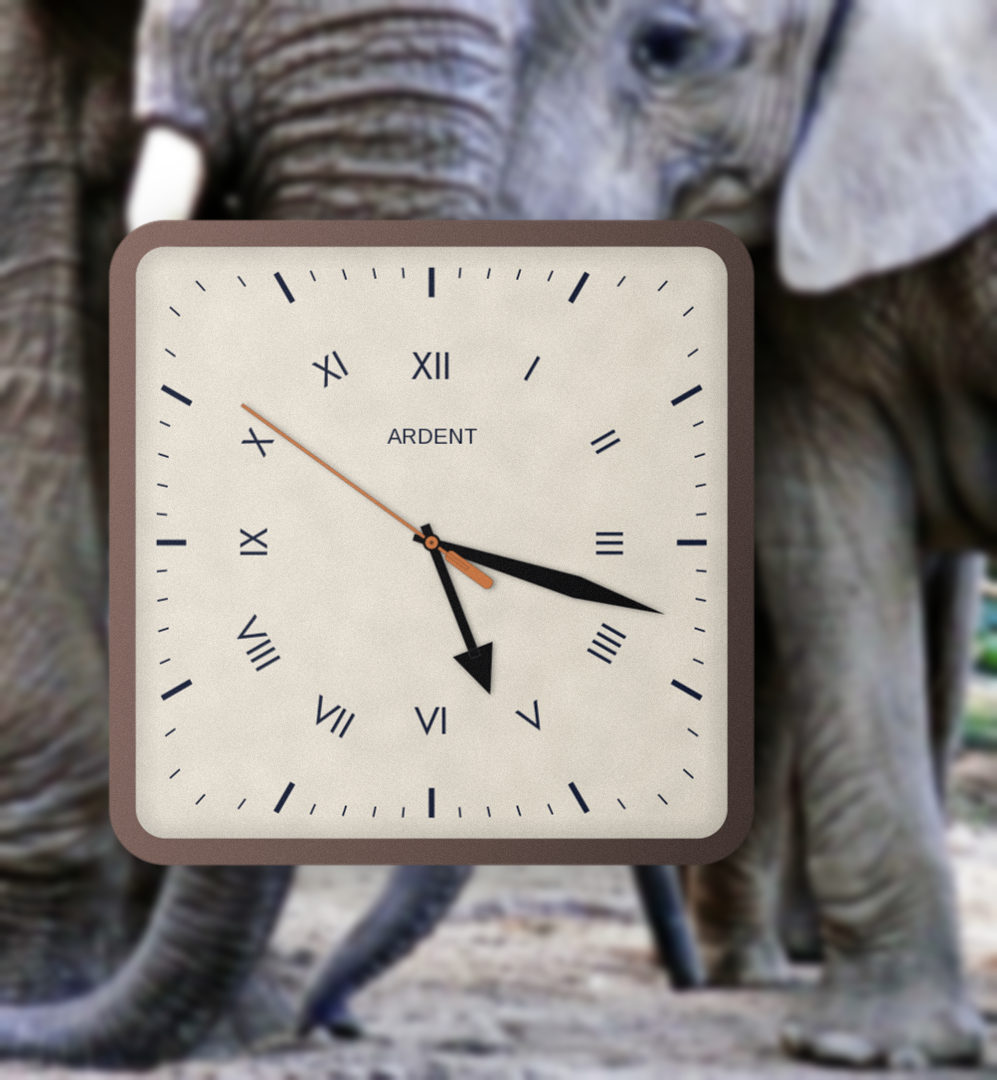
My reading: 5:17:51
